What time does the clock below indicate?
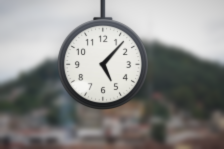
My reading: 5:07
